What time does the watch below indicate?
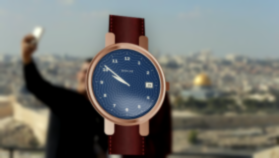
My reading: 9:51
